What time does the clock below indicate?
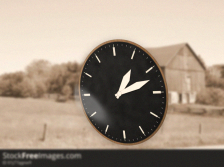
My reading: 1:12
